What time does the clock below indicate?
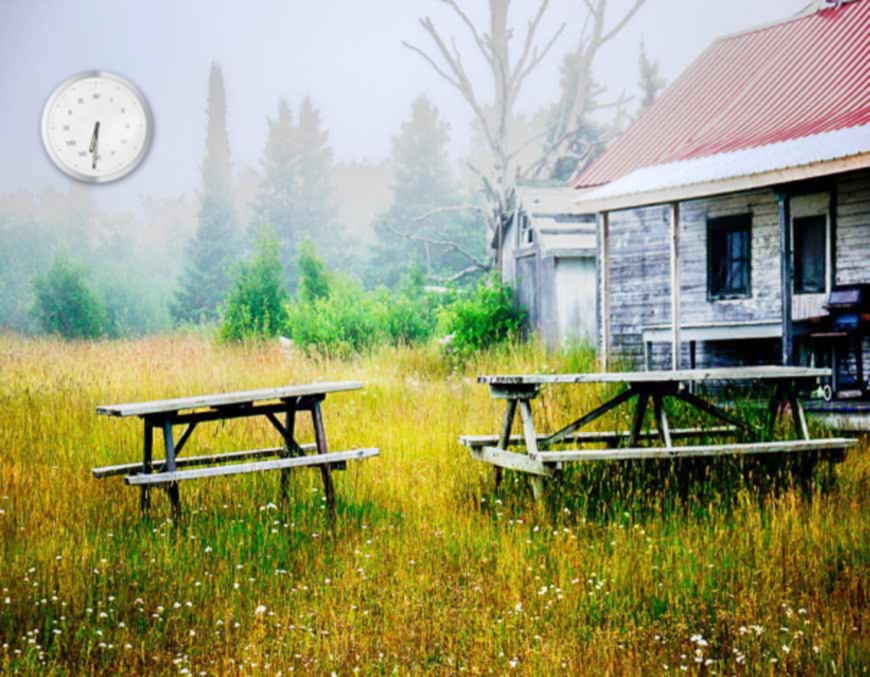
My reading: 6:31
